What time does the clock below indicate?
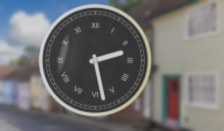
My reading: 2:28
